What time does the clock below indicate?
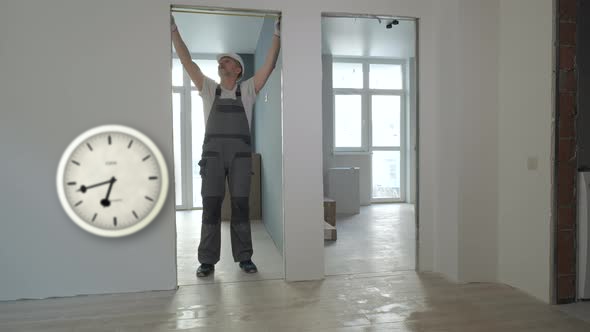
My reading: 6:43
